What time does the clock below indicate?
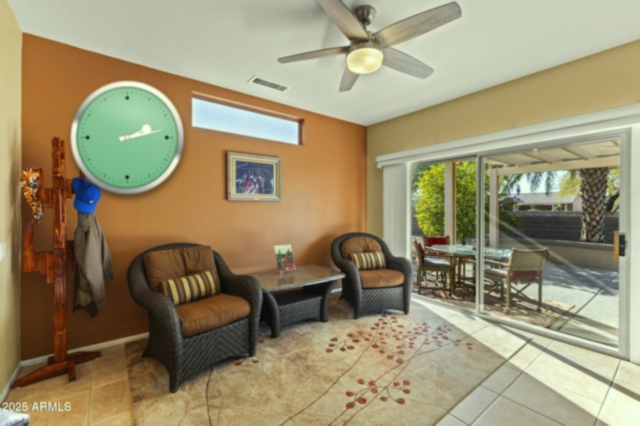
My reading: 2:13
